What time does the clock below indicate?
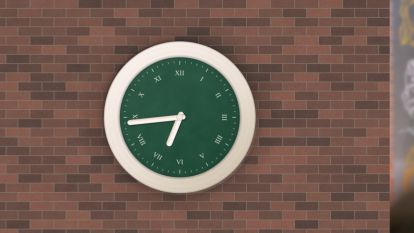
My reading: 6:44
